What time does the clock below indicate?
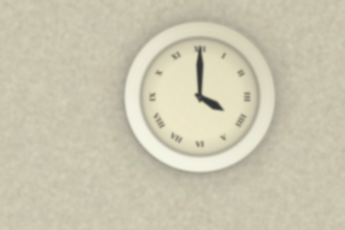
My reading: 4:00
